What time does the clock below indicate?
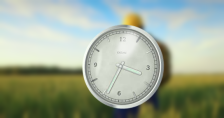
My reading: 3:34
